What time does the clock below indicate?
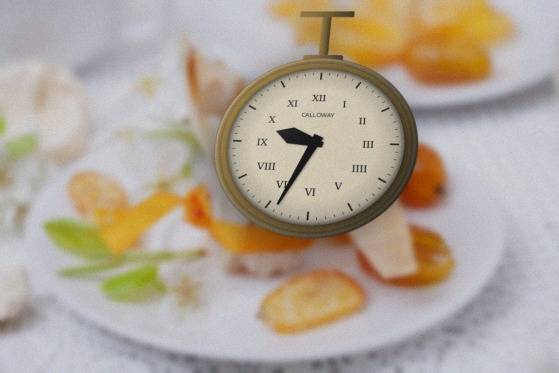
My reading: 9:34
